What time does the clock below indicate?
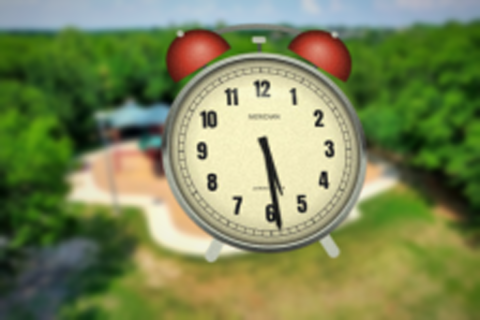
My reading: 5:29
